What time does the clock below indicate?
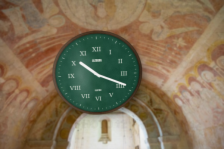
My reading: 10:19
